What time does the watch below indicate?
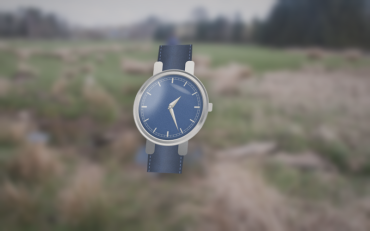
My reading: 1:26
